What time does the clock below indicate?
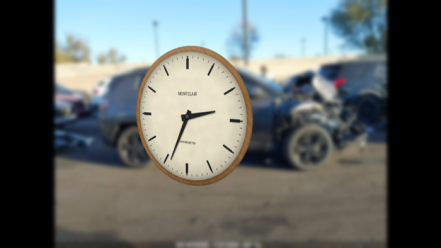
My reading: 2:34
